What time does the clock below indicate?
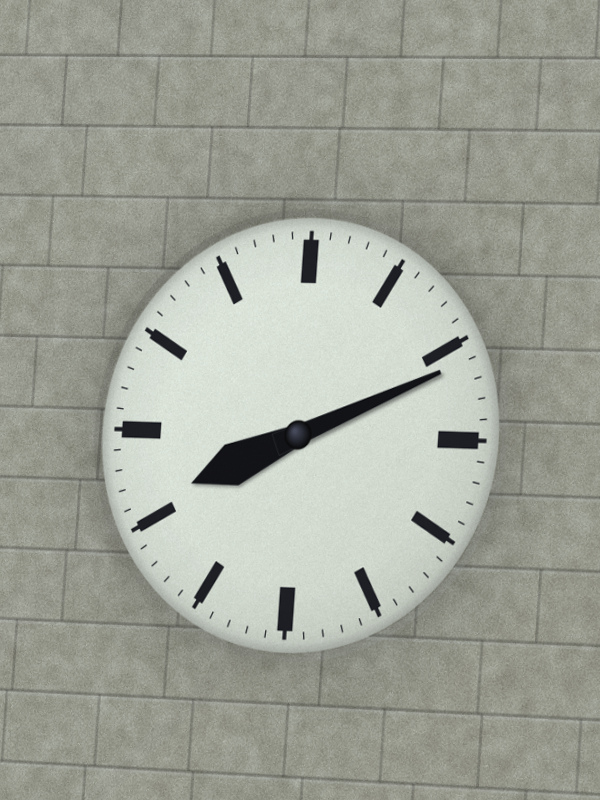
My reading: 8:11
